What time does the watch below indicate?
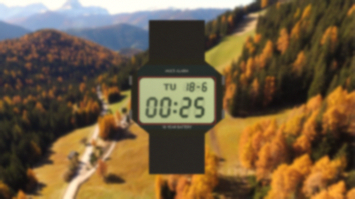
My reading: 0:25
